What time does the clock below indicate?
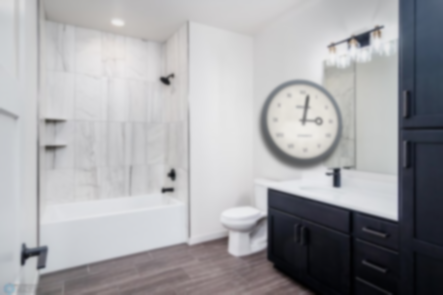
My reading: 3:02
